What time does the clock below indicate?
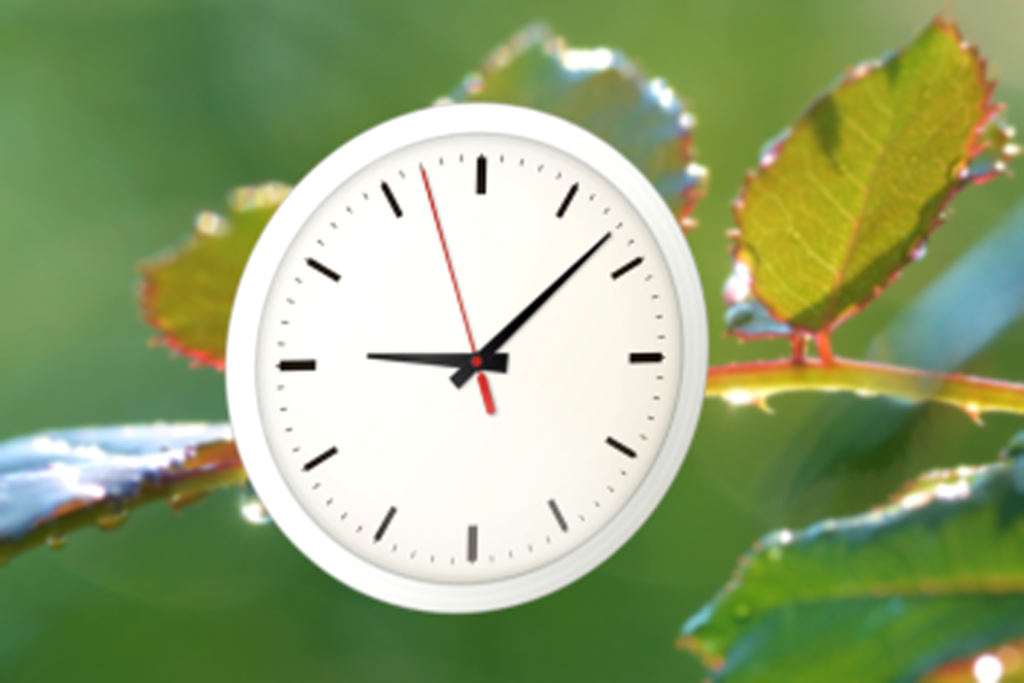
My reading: 9:07:57
